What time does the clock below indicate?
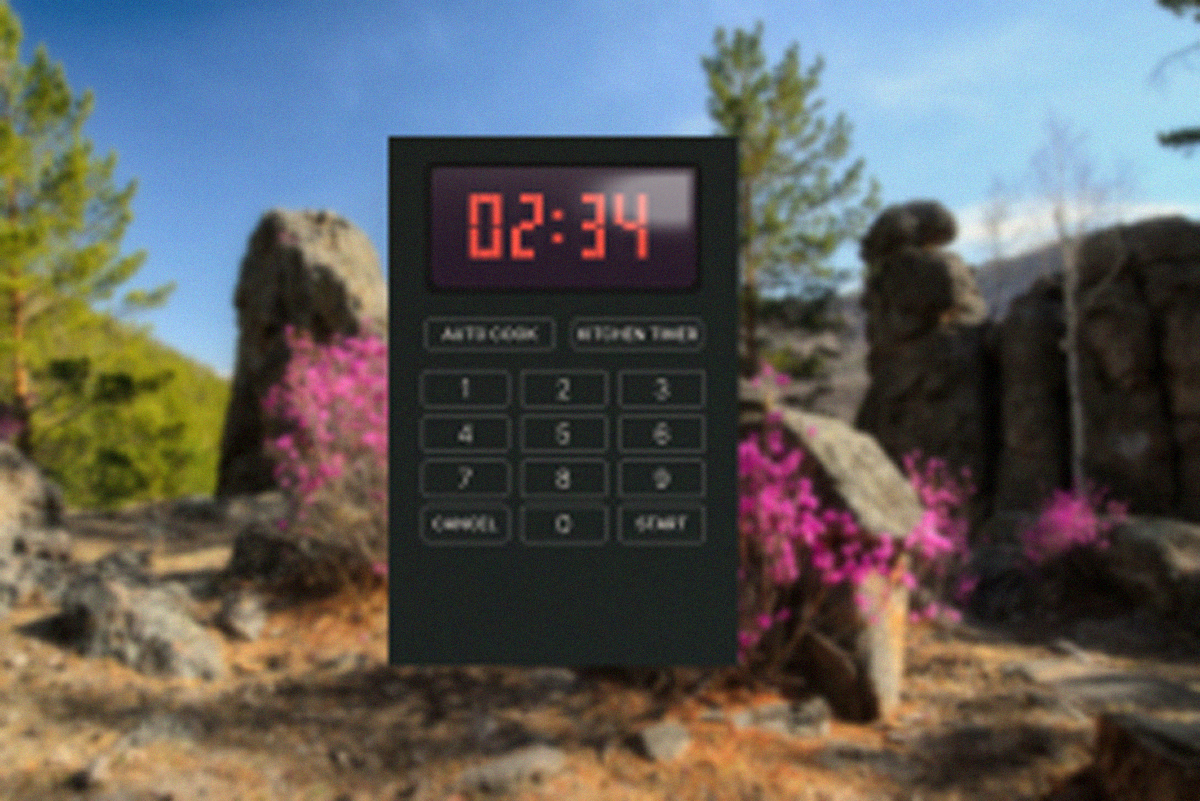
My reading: 2:34
